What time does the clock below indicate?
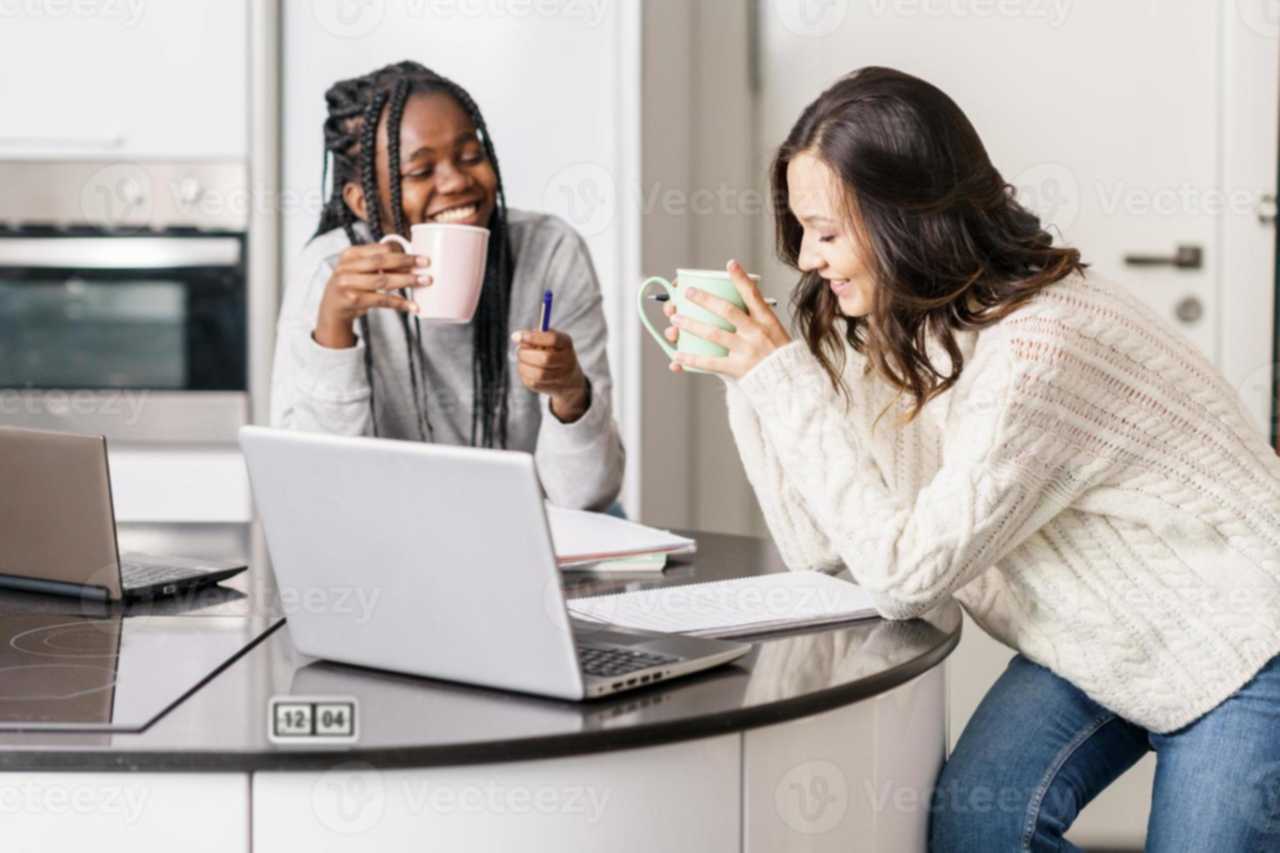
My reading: 12:04
